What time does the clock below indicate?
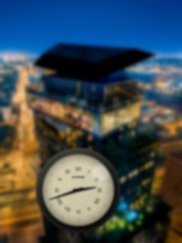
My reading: 2:42
